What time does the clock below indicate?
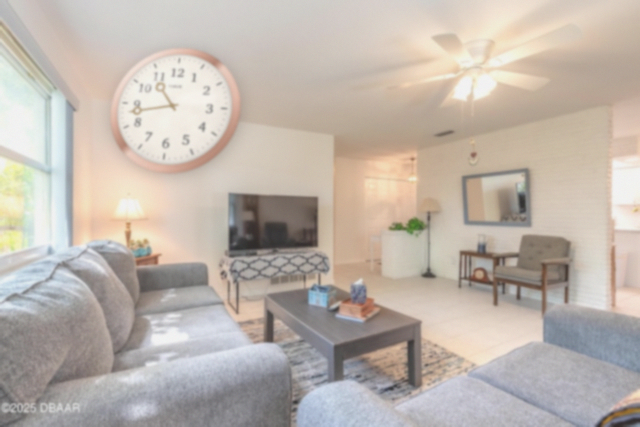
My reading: 10:43
